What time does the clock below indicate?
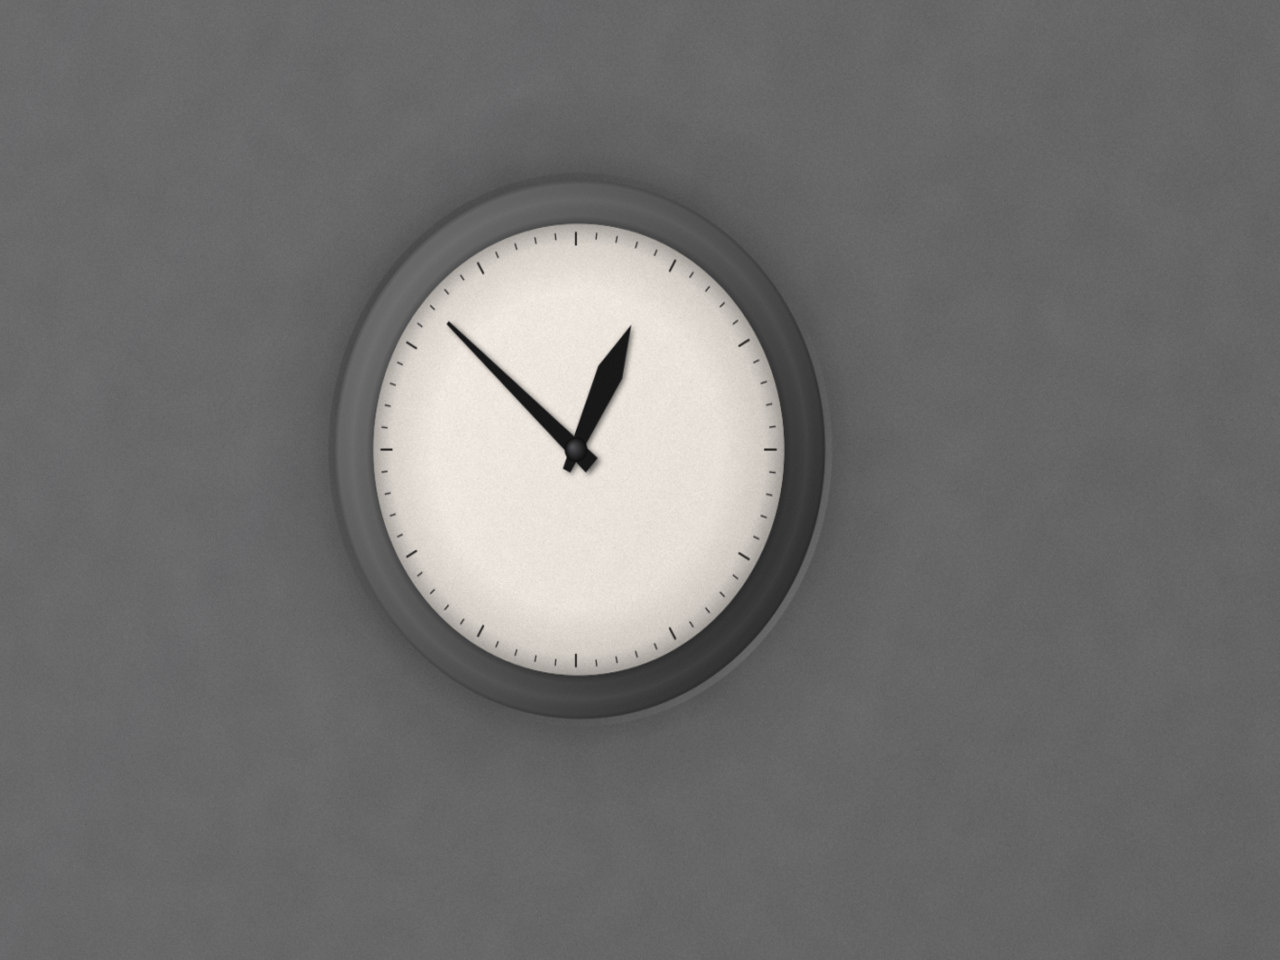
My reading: 12:52
